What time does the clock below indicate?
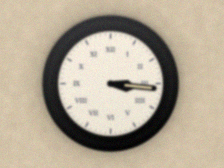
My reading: 3:16
